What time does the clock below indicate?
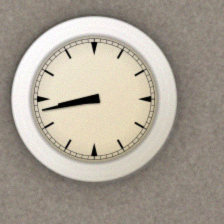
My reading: 8:43
